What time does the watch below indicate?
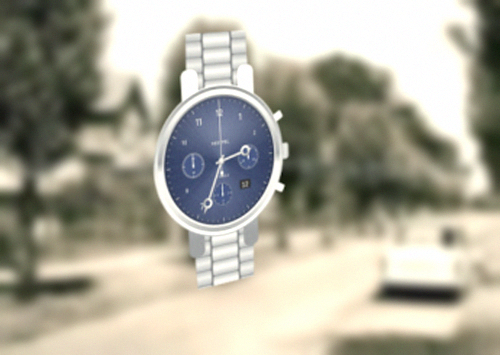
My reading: 2:34
